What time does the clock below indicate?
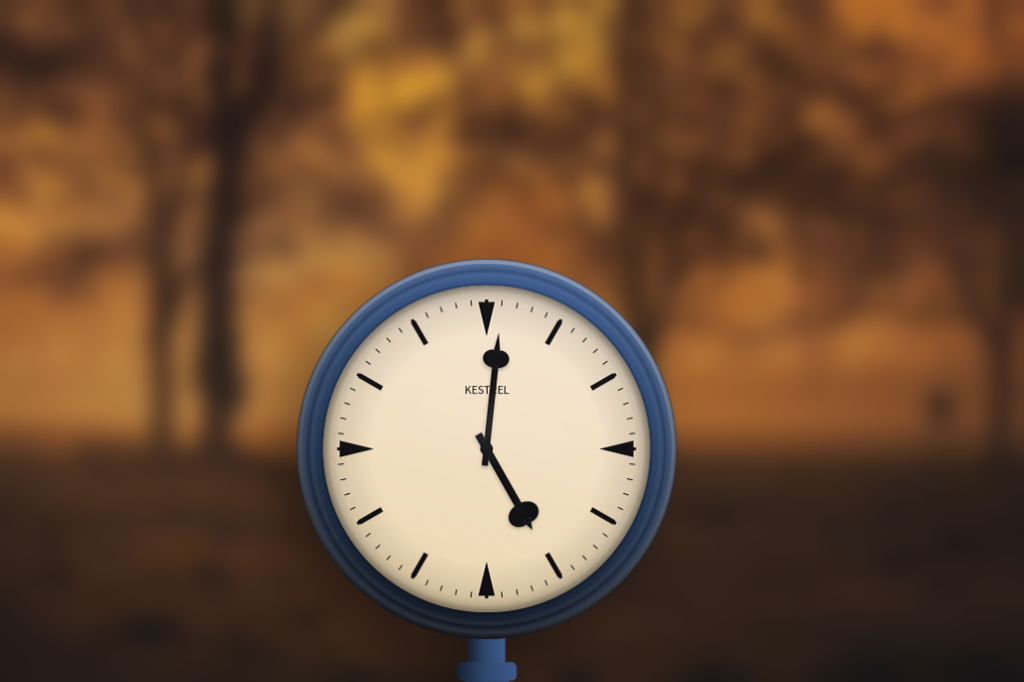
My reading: 5:01
